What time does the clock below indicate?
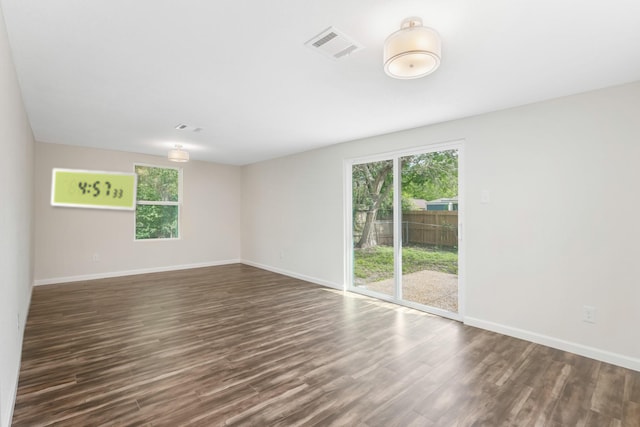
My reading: 4:57
